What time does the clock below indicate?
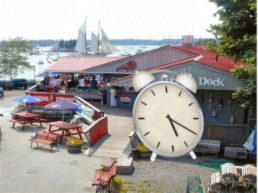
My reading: 5:20
